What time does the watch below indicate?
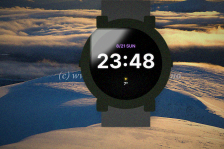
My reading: 23:48
